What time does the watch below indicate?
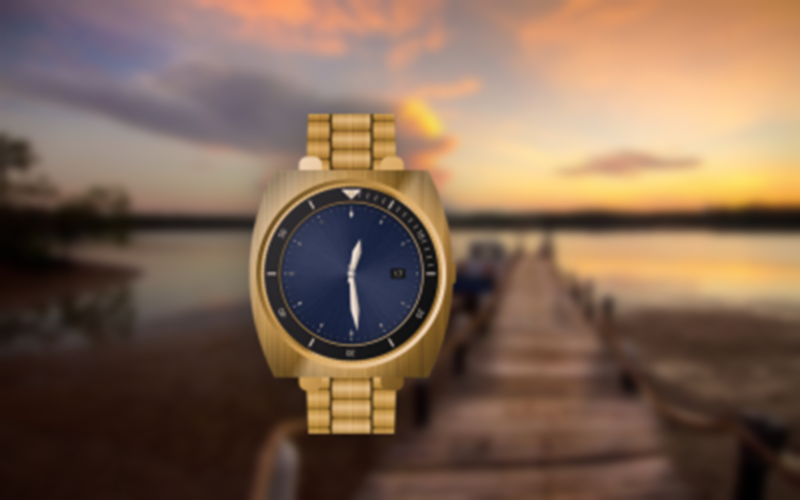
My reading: 12:29
